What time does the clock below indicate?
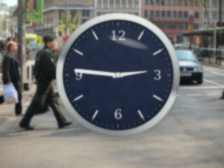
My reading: 2:46
